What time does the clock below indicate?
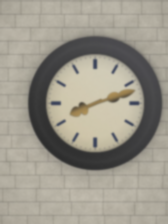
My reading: 8:12
